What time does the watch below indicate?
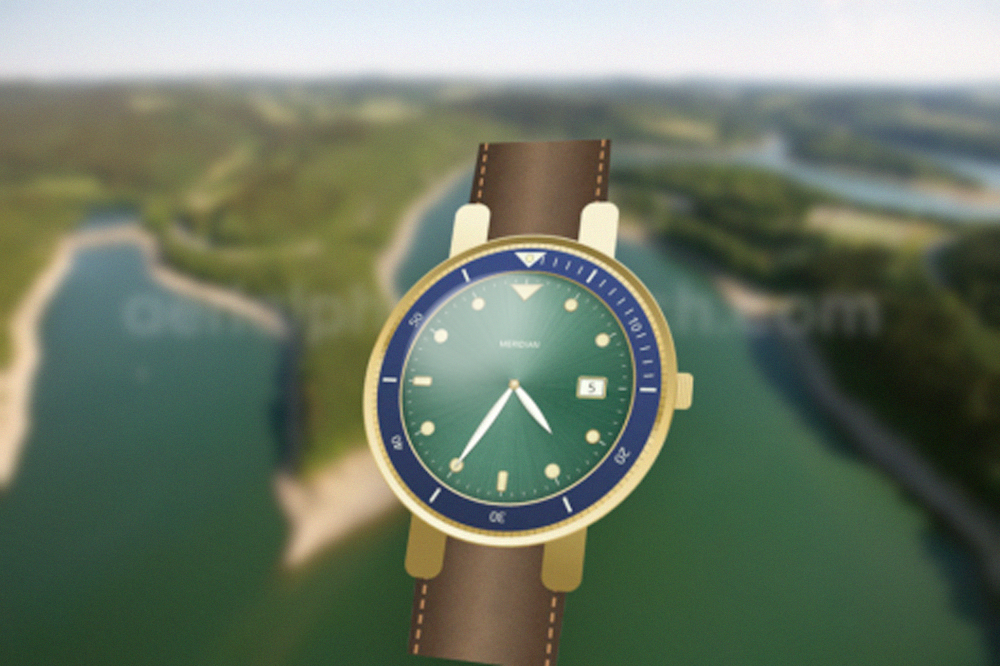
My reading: 4:35
